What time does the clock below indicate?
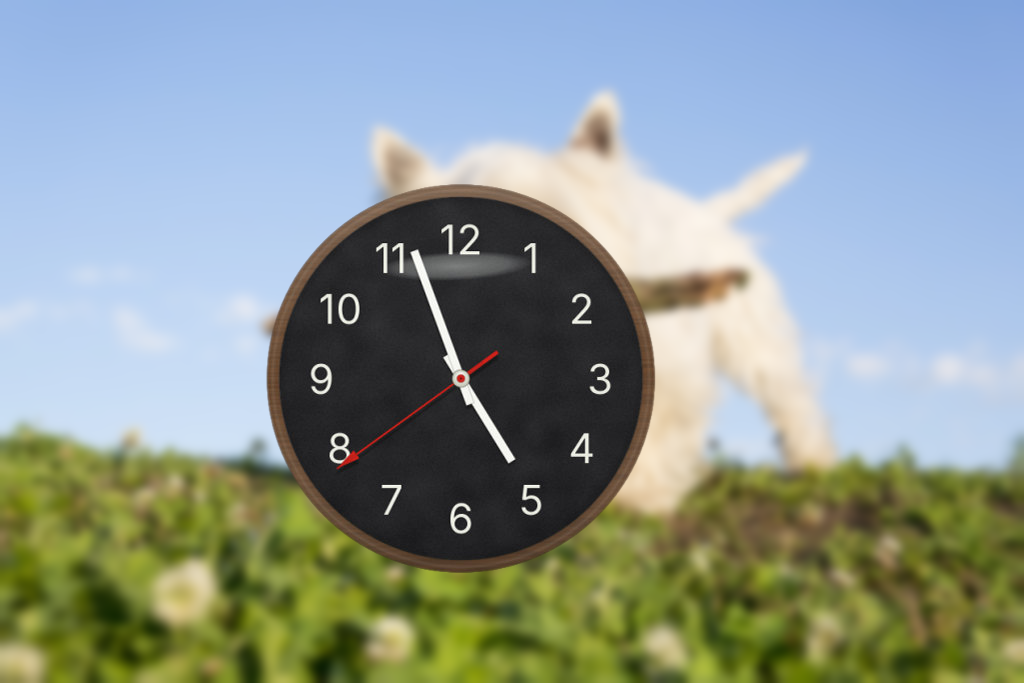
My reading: 4:56:39
